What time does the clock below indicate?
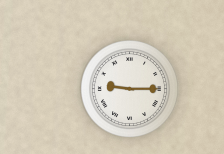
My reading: 9:15
